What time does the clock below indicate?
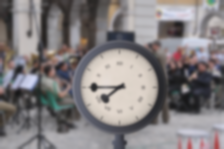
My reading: 7:45
